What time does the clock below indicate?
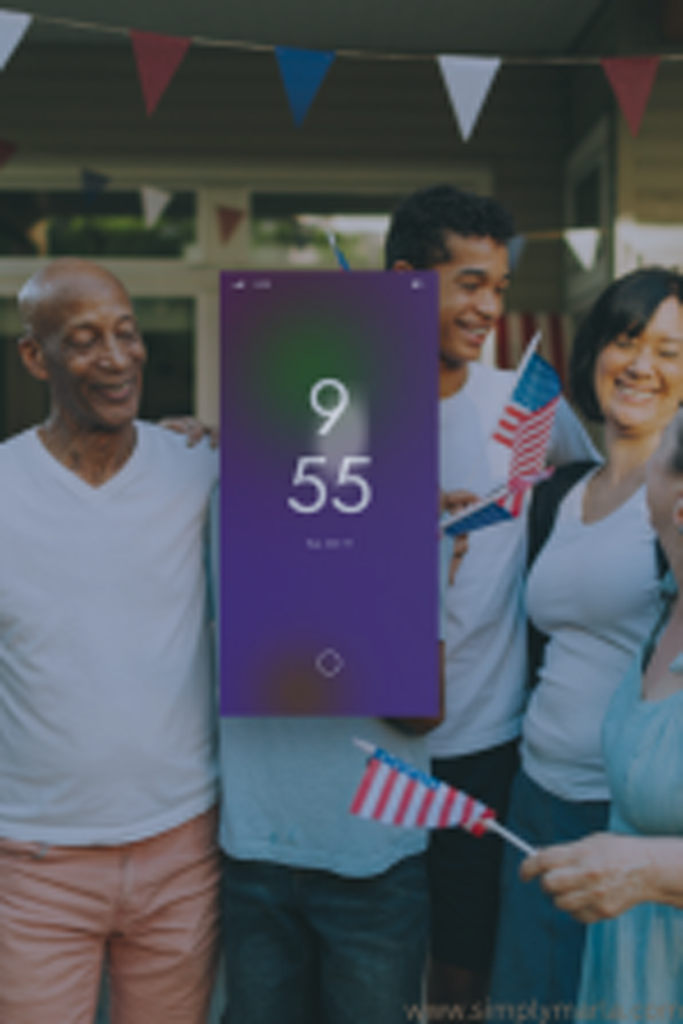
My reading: 9:55
